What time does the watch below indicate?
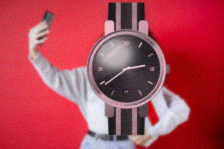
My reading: 2:39
